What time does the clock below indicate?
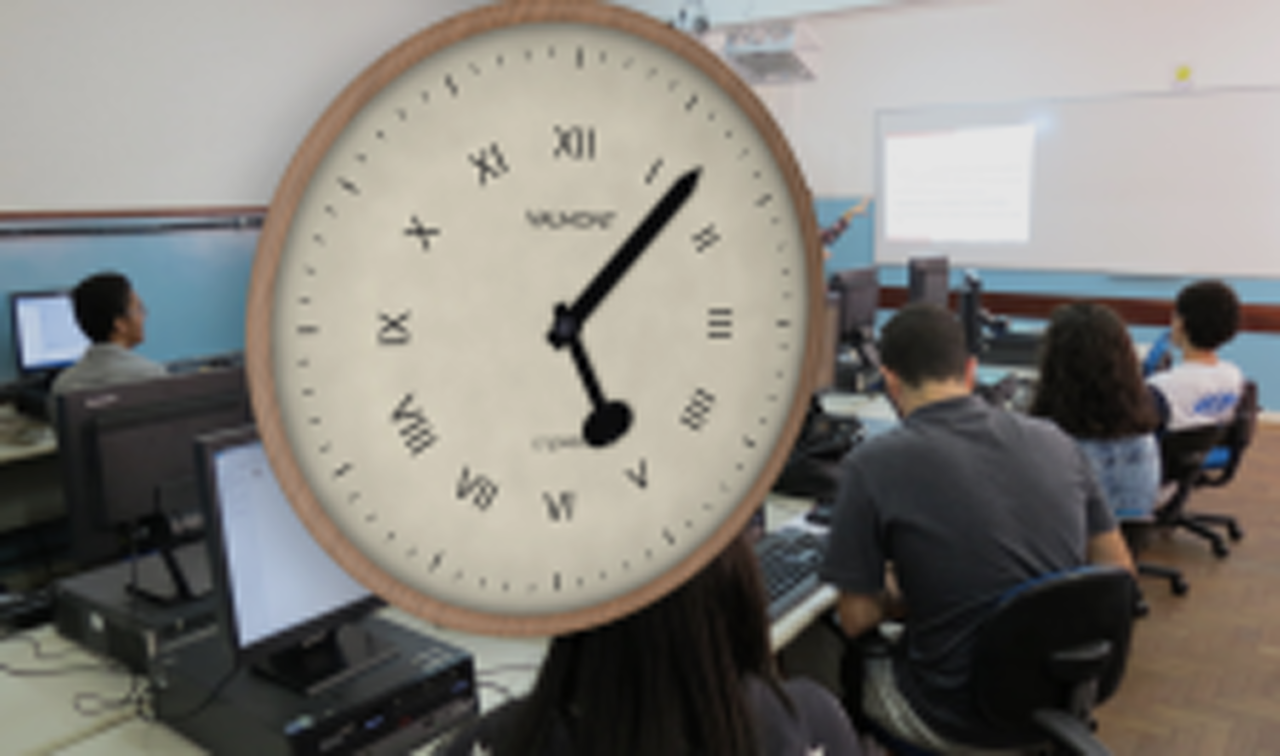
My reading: 5:07
